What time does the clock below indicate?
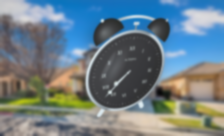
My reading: 7:37
